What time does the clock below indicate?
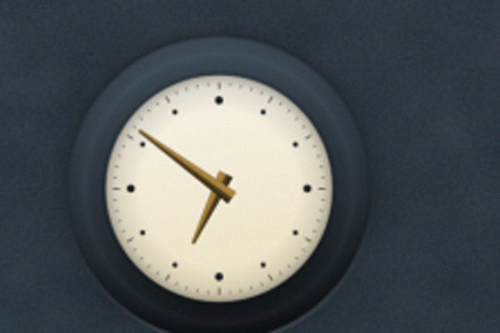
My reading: 6:51
